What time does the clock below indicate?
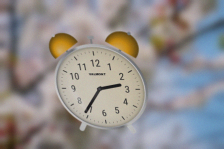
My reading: 2:36
